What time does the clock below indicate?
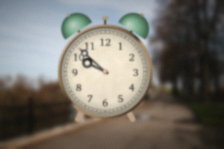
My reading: 9:52
